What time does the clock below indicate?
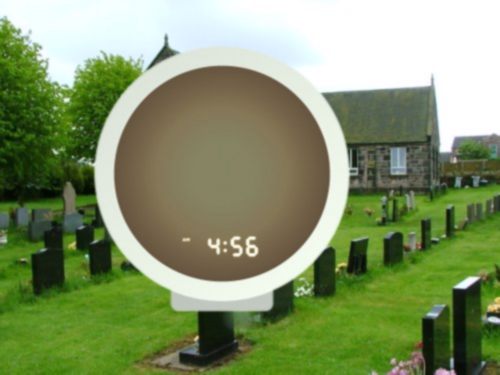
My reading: 4:56
